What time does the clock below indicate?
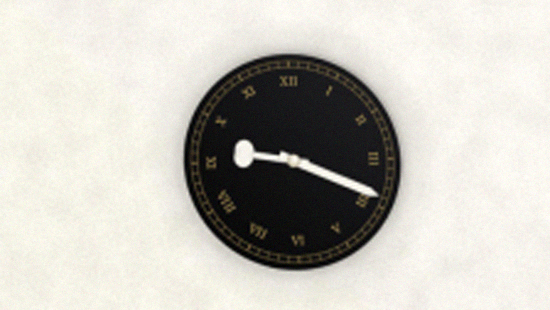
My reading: 9:19
